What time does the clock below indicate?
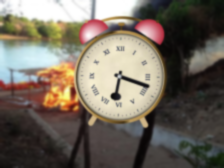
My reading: 6:18
